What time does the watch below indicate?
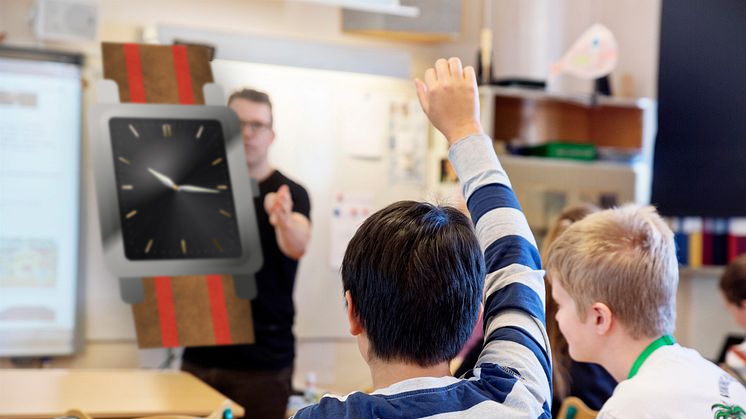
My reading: 10:16
